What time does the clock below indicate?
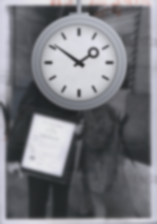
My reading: 1:51
